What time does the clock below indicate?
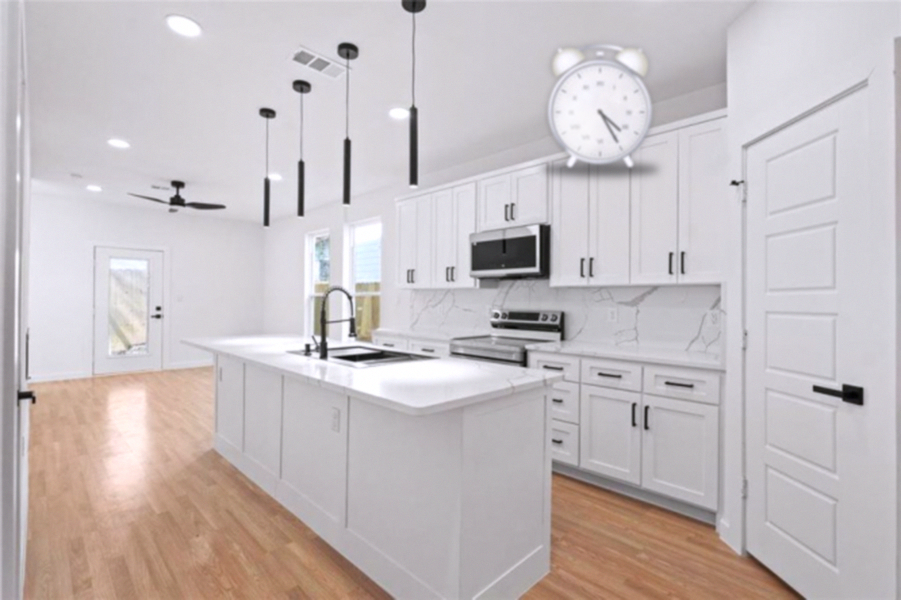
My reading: 4:25
